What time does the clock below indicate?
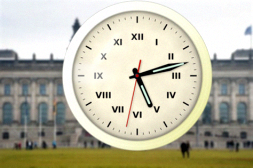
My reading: 5:12:32
